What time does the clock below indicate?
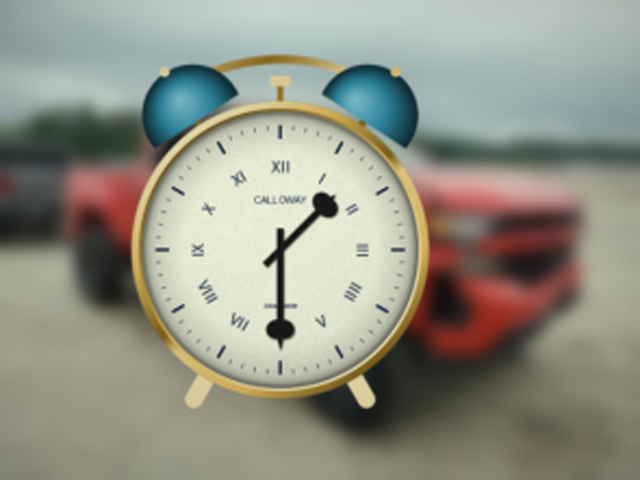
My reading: 1:30
